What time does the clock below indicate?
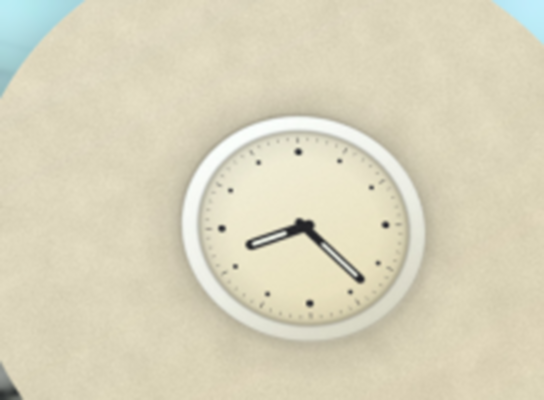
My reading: 8:23
